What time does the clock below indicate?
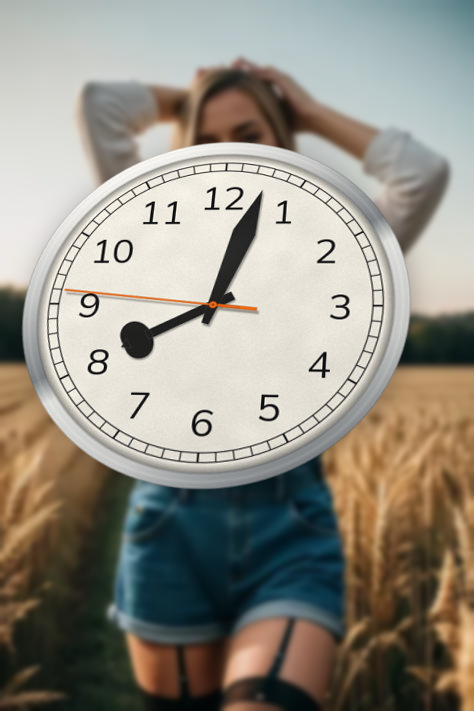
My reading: 8:02:46
